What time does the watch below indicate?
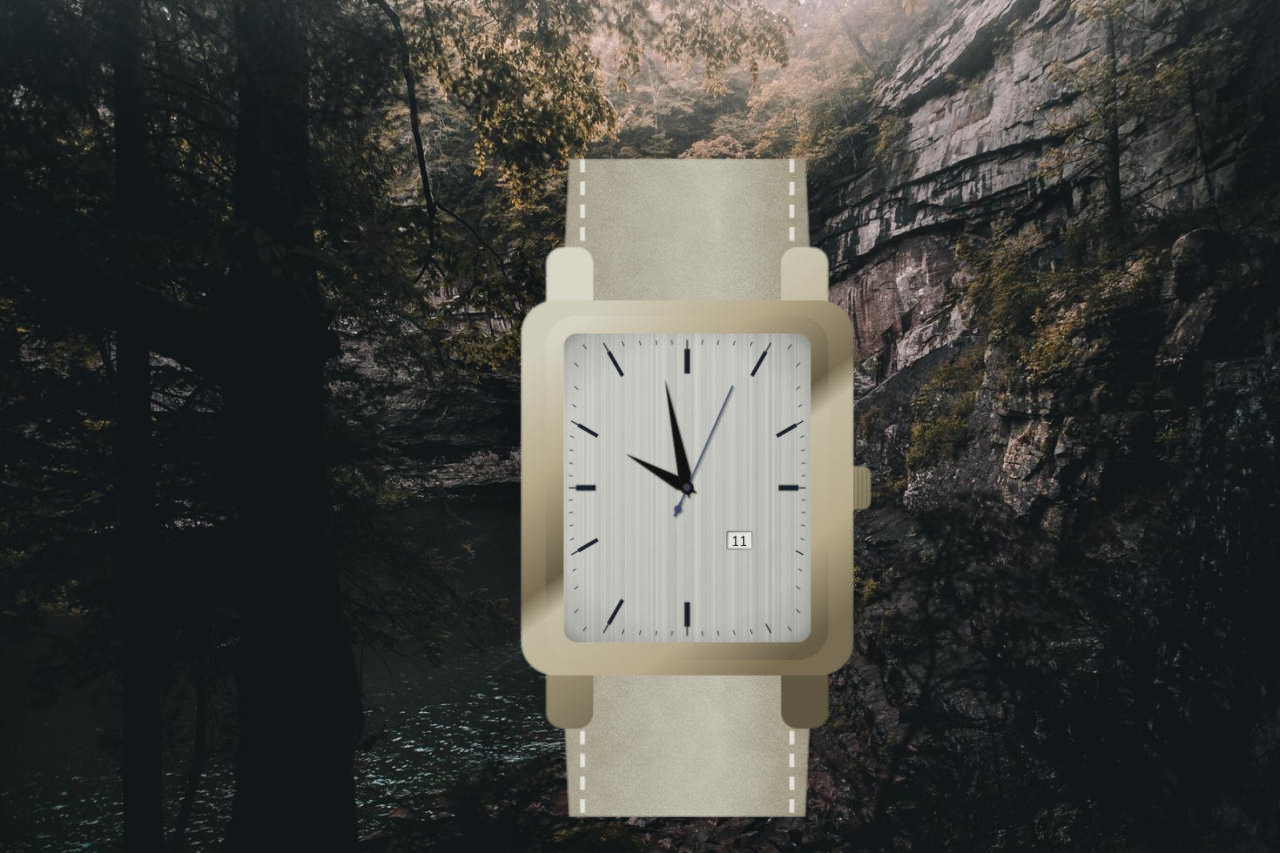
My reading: 9:58:04
